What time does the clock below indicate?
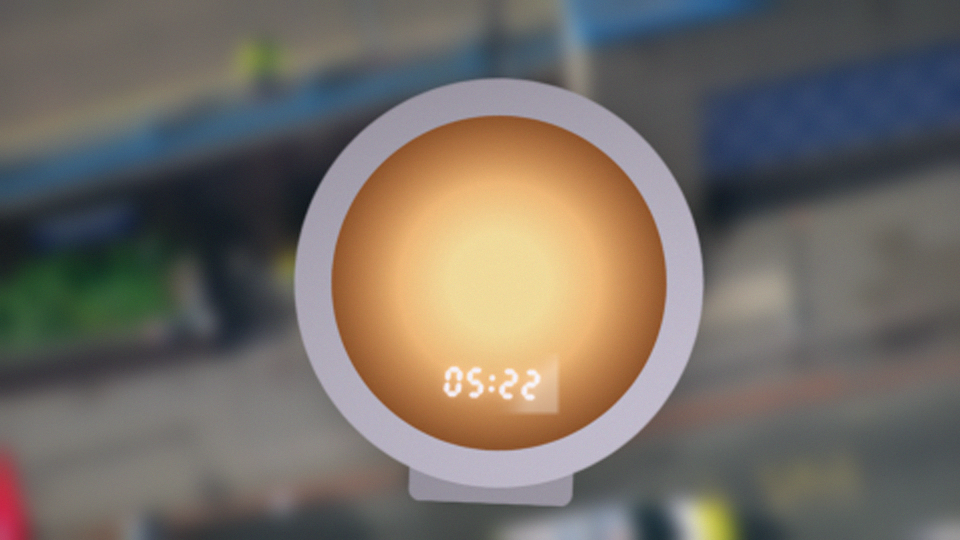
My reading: 5:22
